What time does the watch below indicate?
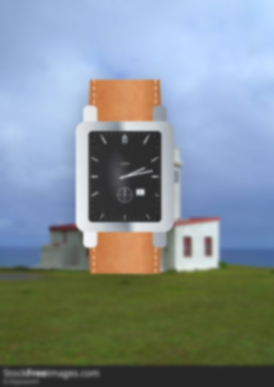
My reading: 2:13
